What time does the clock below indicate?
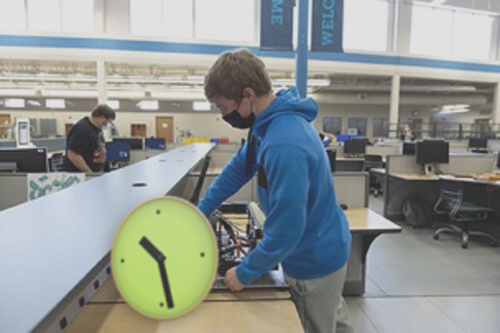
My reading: 10:28
